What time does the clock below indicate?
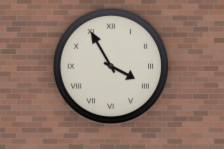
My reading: 3:55
